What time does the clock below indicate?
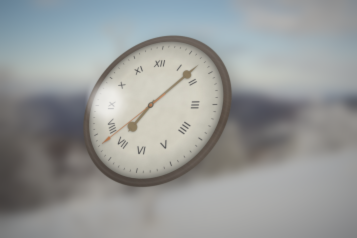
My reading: 7:07:38
